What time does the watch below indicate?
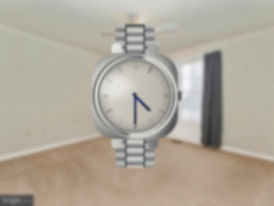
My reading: 4:30
